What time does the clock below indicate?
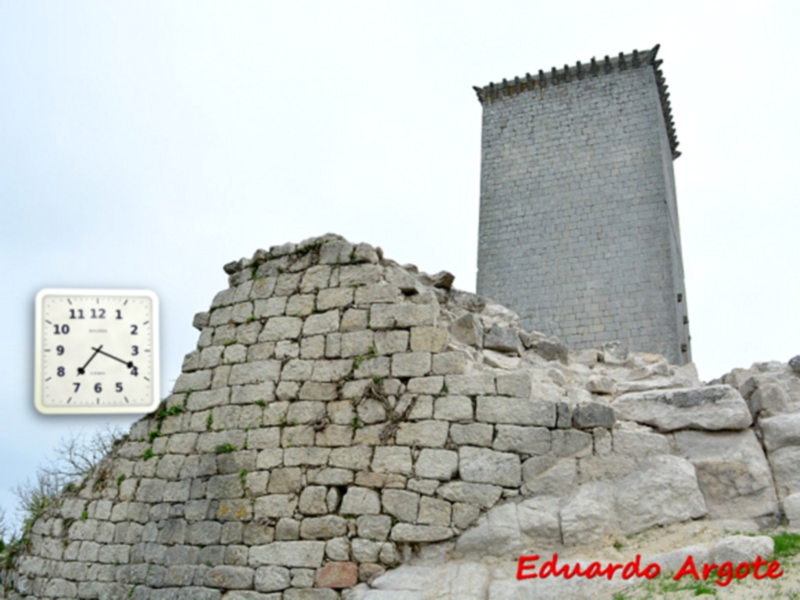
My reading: 7:19
